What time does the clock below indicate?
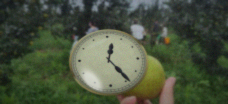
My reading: 12:24
